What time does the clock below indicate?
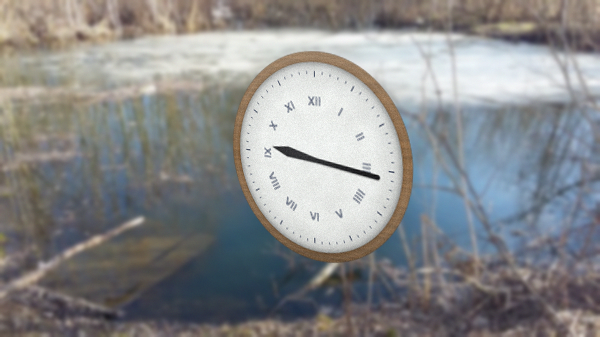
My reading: 9:16
